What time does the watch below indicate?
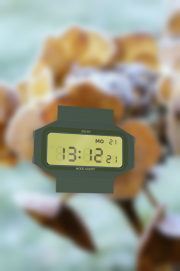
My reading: 13:12:21
